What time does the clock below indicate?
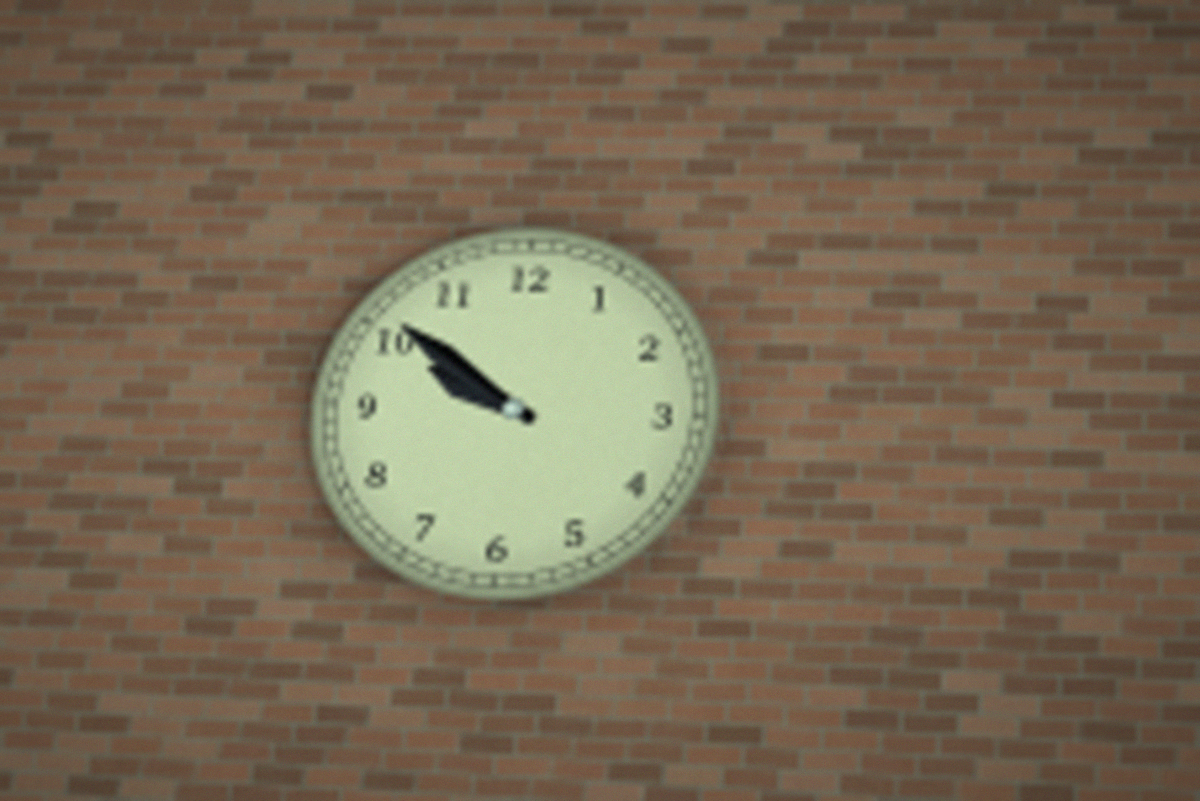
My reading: 9:51
